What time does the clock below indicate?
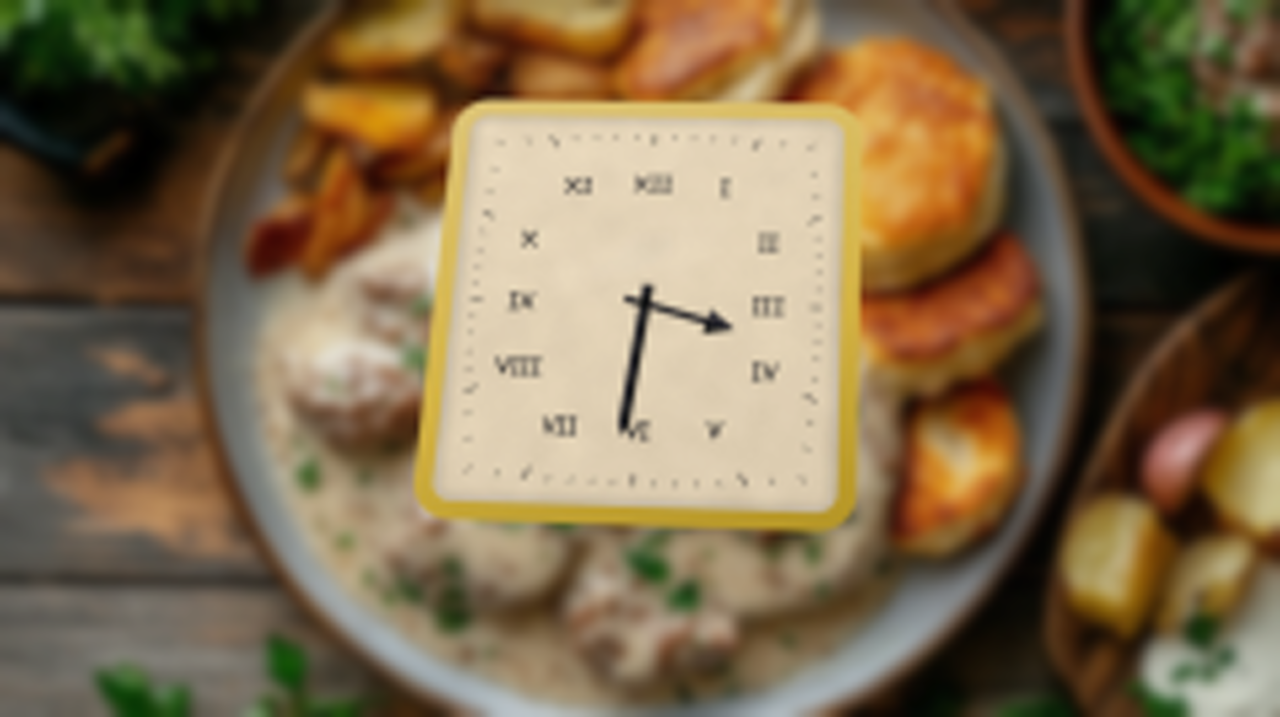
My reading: 3:31
